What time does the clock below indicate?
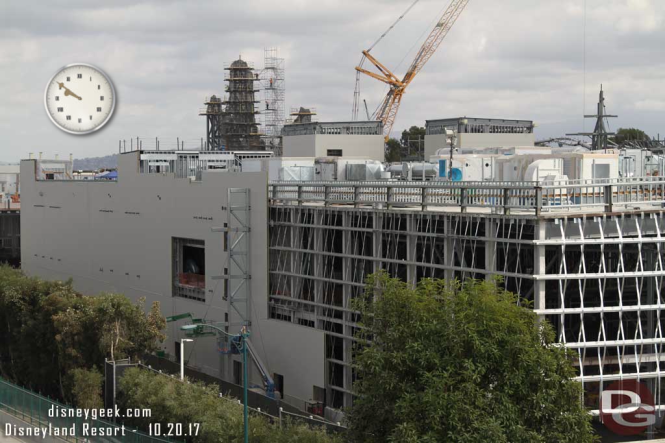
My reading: 9:51
